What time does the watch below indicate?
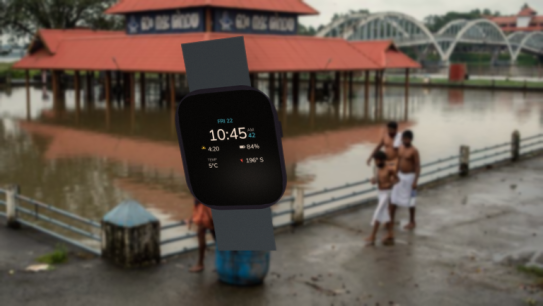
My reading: 10:45
